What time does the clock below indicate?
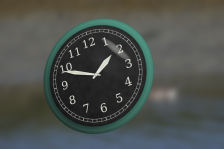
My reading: 1:49
